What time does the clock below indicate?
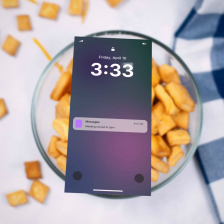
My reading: 3:33
